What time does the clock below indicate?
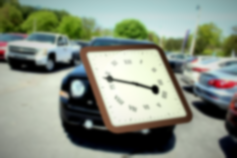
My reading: 3:48
